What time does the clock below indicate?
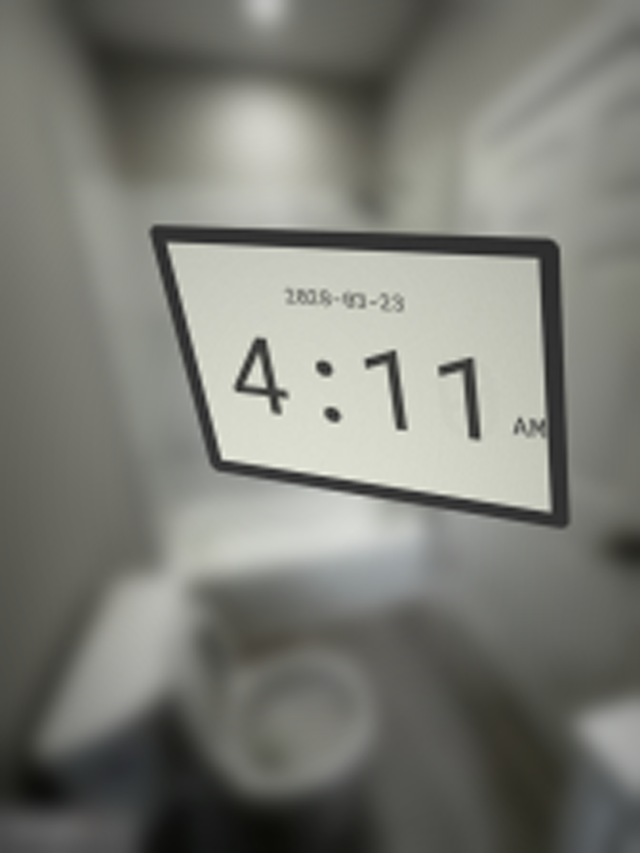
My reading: 4:11
